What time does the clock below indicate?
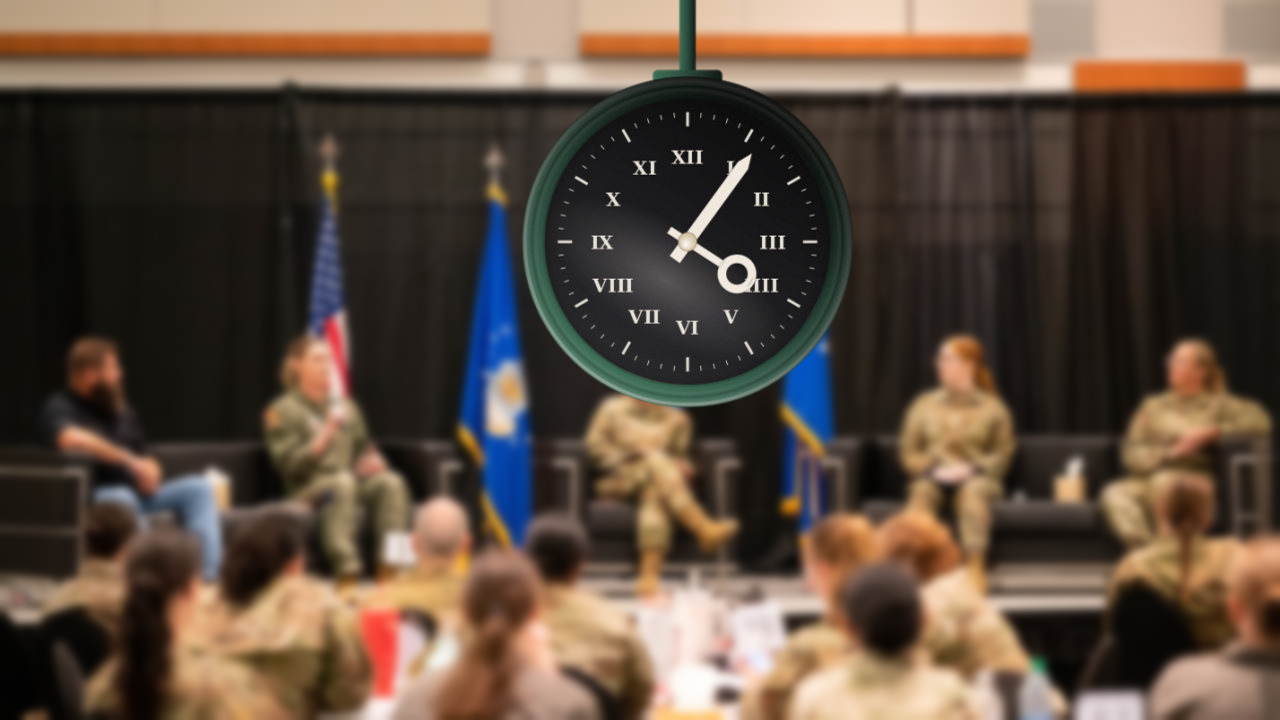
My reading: 4:06
